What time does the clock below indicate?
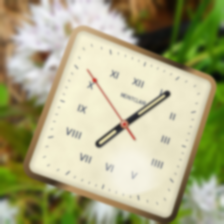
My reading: 7:05:51
